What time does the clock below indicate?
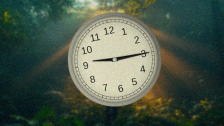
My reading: 9:15
